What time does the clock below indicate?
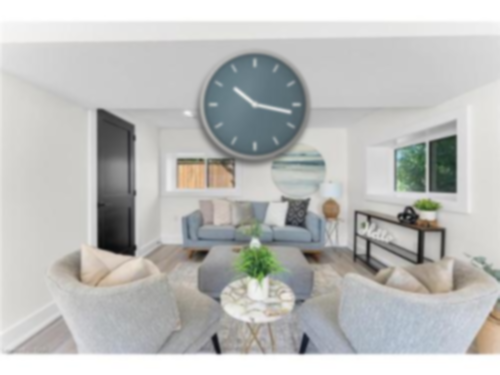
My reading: 10:17
